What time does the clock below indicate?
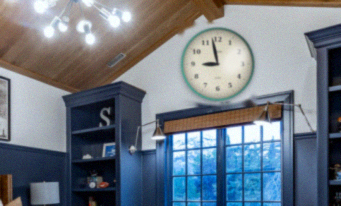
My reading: 8:58
